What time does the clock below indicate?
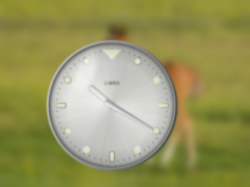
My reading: 10:20
